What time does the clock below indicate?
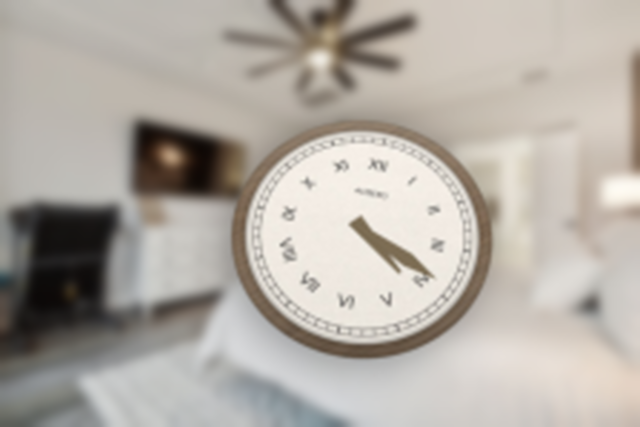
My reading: 4:19
